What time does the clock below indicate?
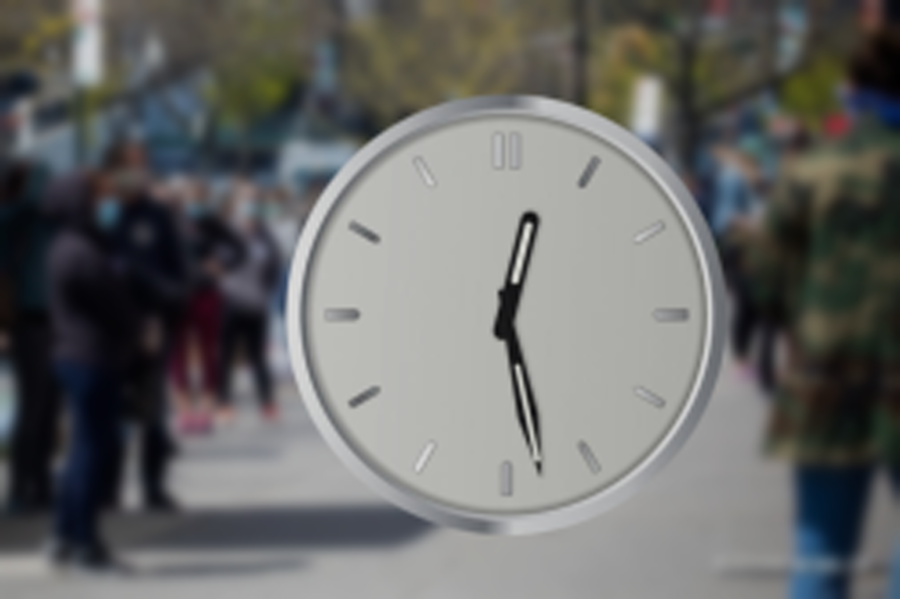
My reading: 12:28
